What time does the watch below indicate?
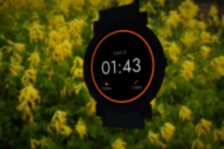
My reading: 1:43
